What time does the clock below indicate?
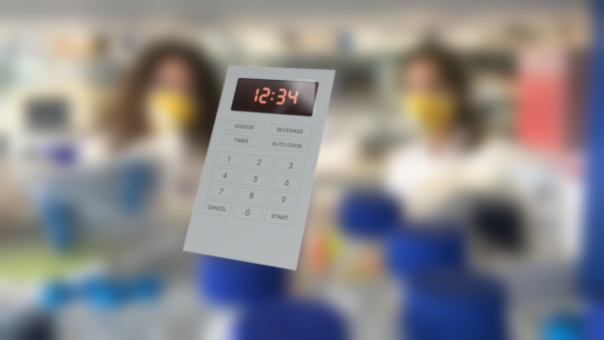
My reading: 12:34
